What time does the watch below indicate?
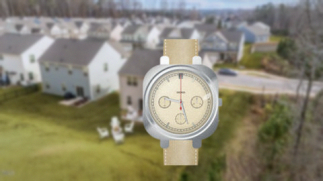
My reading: 9:27
